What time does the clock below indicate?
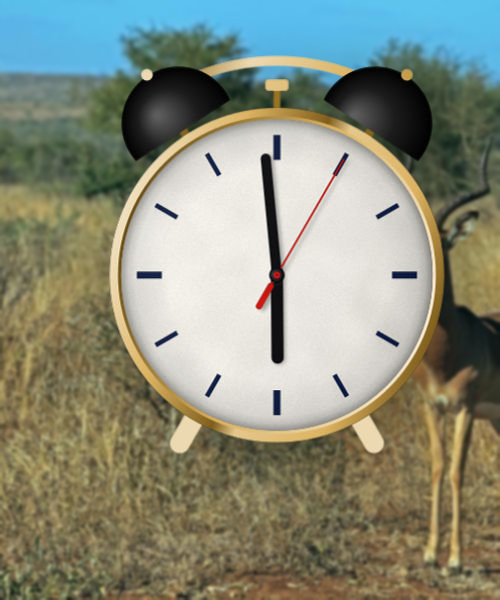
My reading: 5:59:05
